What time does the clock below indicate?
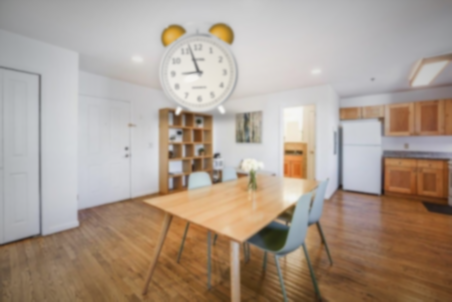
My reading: 8:57
